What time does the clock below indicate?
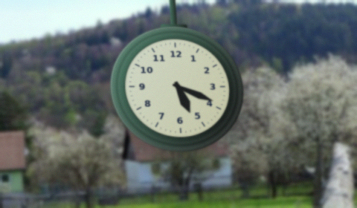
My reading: 5:19
